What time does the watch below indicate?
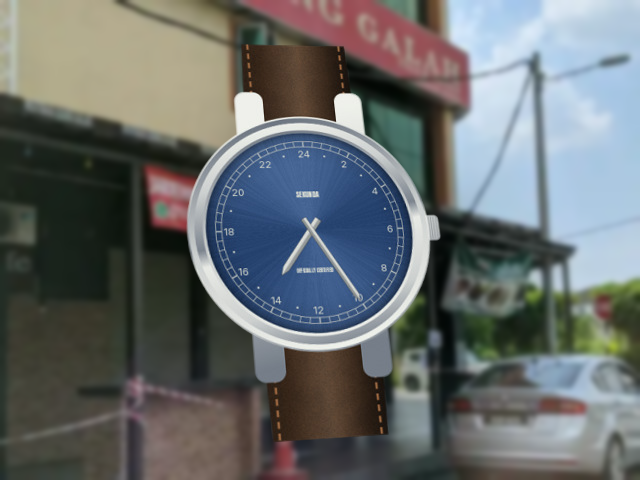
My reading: 14:25
